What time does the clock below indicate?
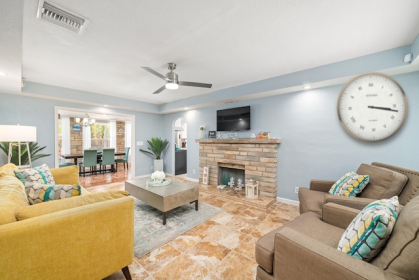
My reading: 3:17
